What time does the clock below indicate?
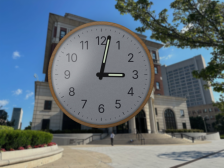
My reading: 3:02
